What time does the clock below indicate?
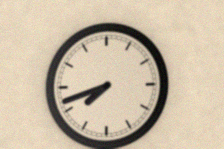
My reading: 7:42
